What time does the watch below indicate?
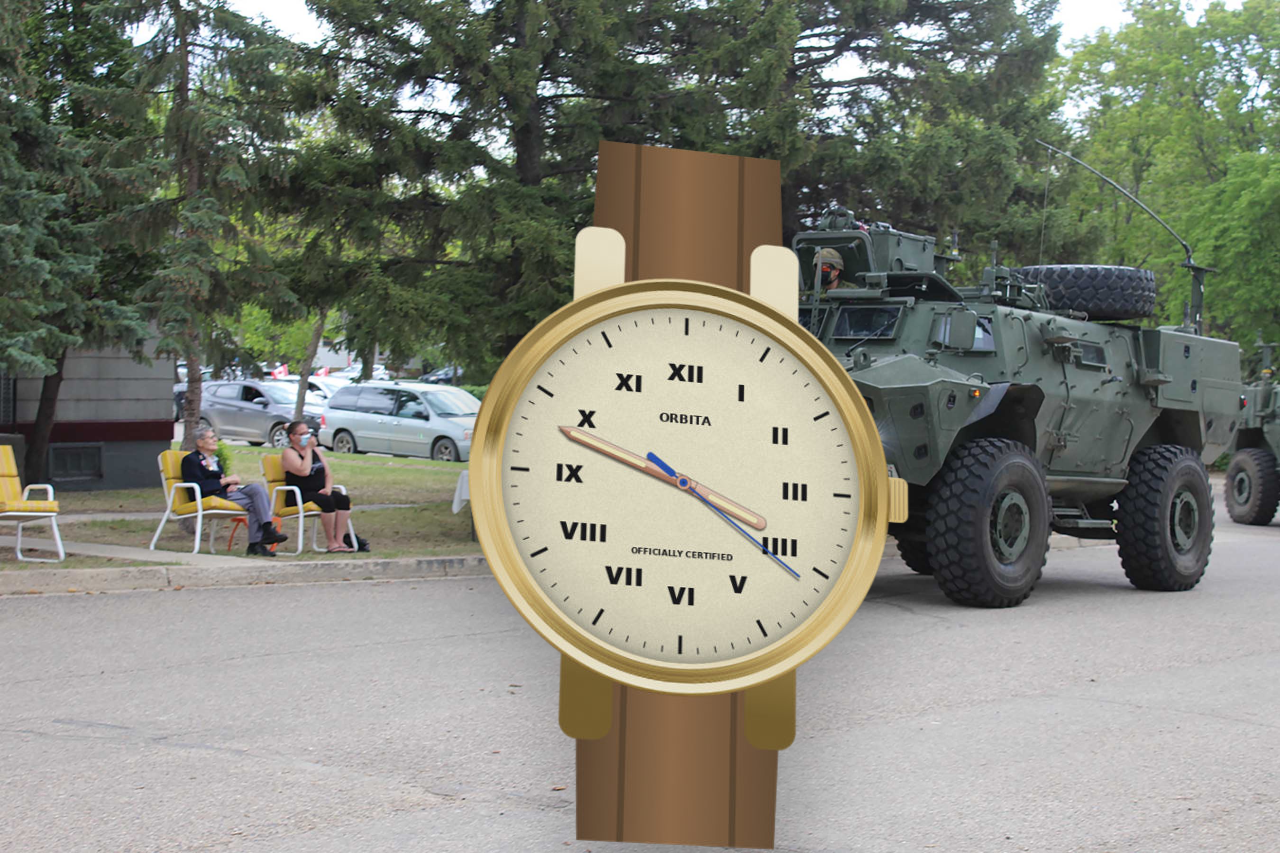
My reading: 3:48:21
